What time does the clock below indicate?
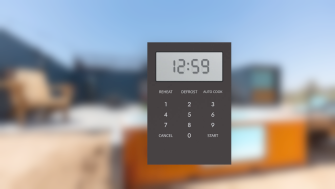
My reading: 12:59
